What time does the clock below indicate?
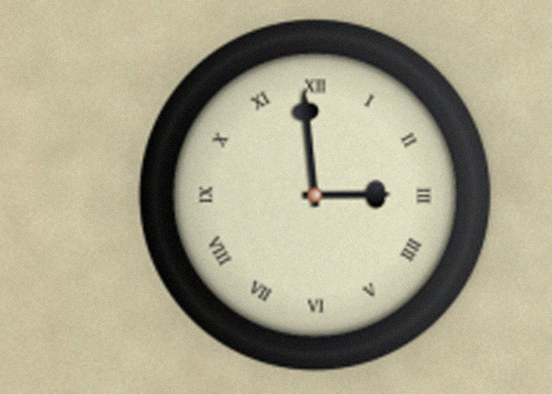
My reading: 2:59
